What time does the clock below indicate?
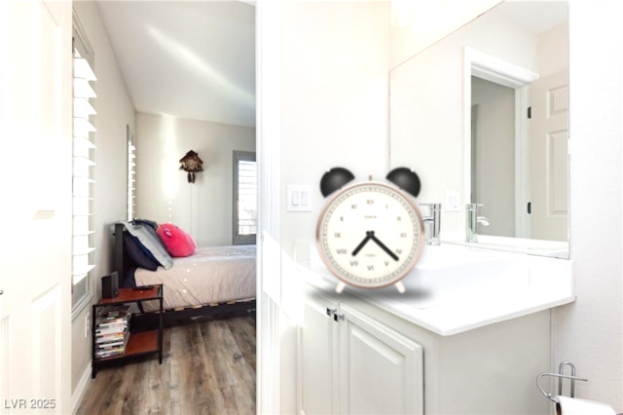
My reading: 7:22
